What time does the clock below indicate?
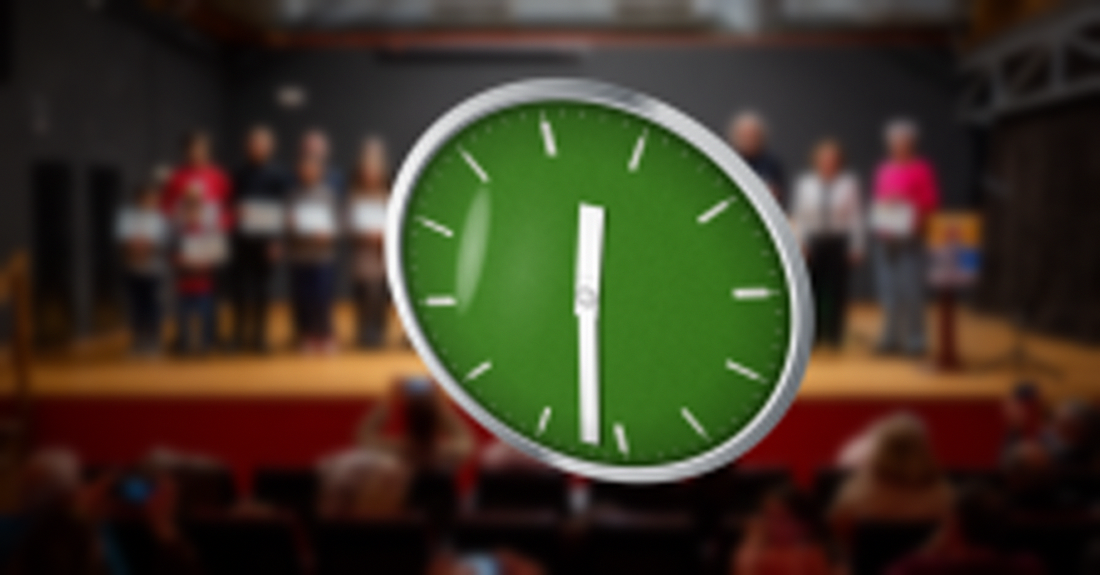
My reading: 12:32
